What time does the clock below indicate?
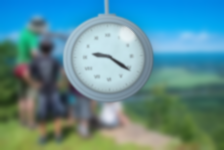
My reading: 9:21
